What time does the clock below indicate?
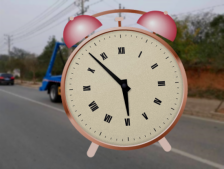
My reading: 5:53
